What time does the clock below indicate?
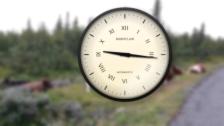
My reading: 9:16
